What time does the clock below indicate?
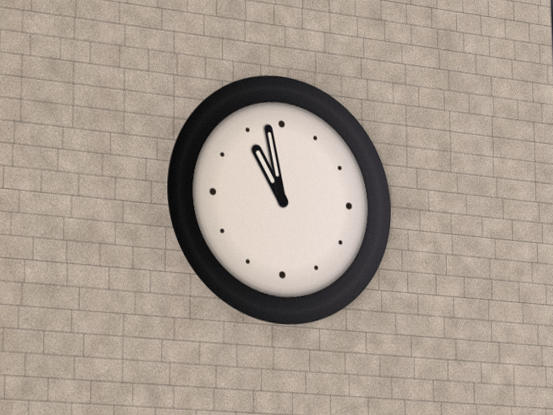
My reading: 10:58
